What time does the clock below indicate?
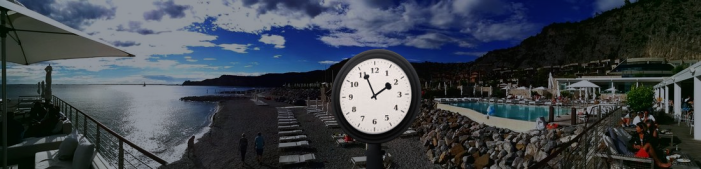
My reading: 1:56
